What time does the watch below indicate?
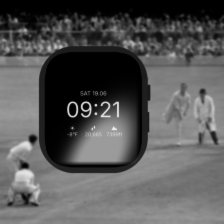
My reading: 9:21
